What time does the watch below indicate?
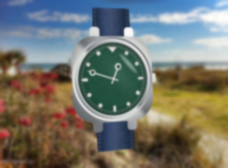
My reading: 12:48
